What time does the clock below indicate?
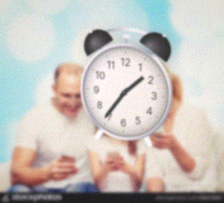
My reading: 1:36
